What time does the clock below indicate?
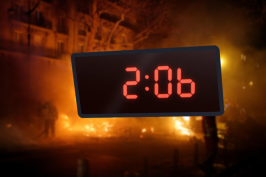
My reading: 2:06
